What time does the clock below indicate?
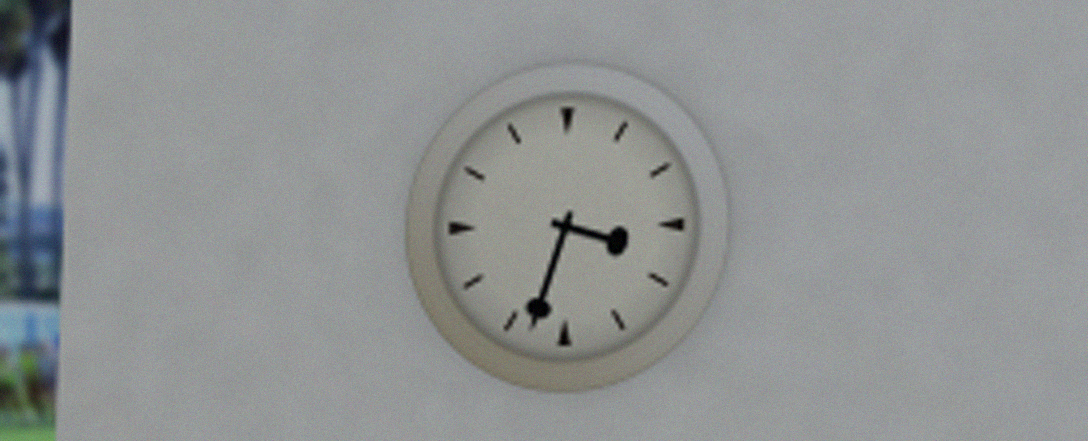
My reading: 3:33
